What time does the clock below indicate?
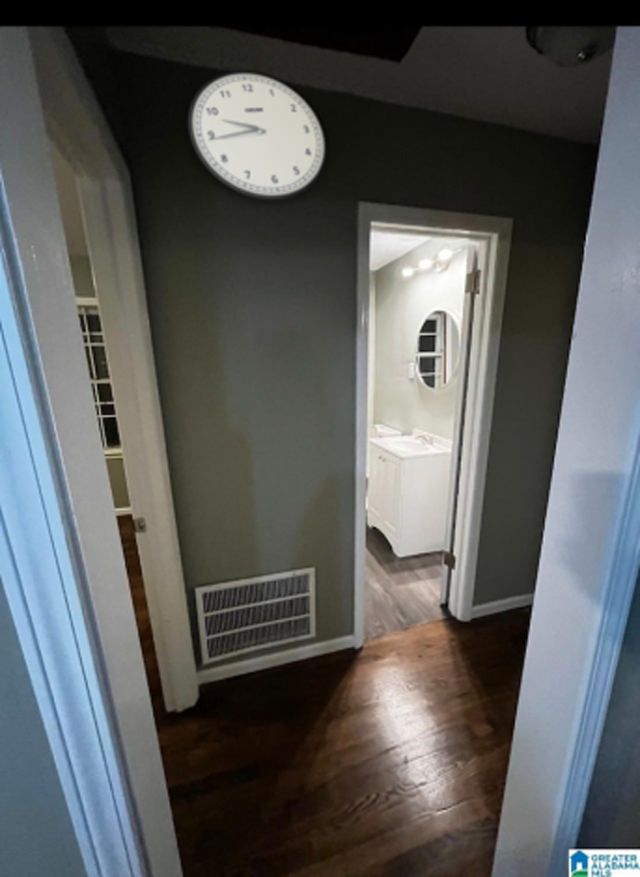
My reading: 9:44
